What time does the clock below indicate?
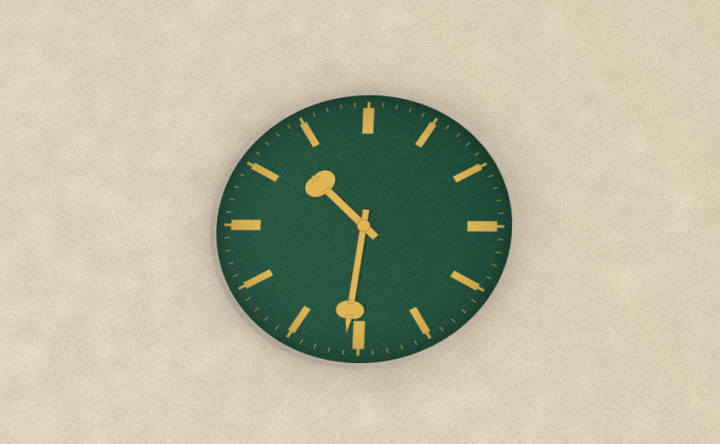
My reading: 10:31
